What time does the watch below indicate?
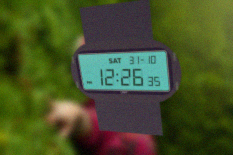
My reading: 12:26
